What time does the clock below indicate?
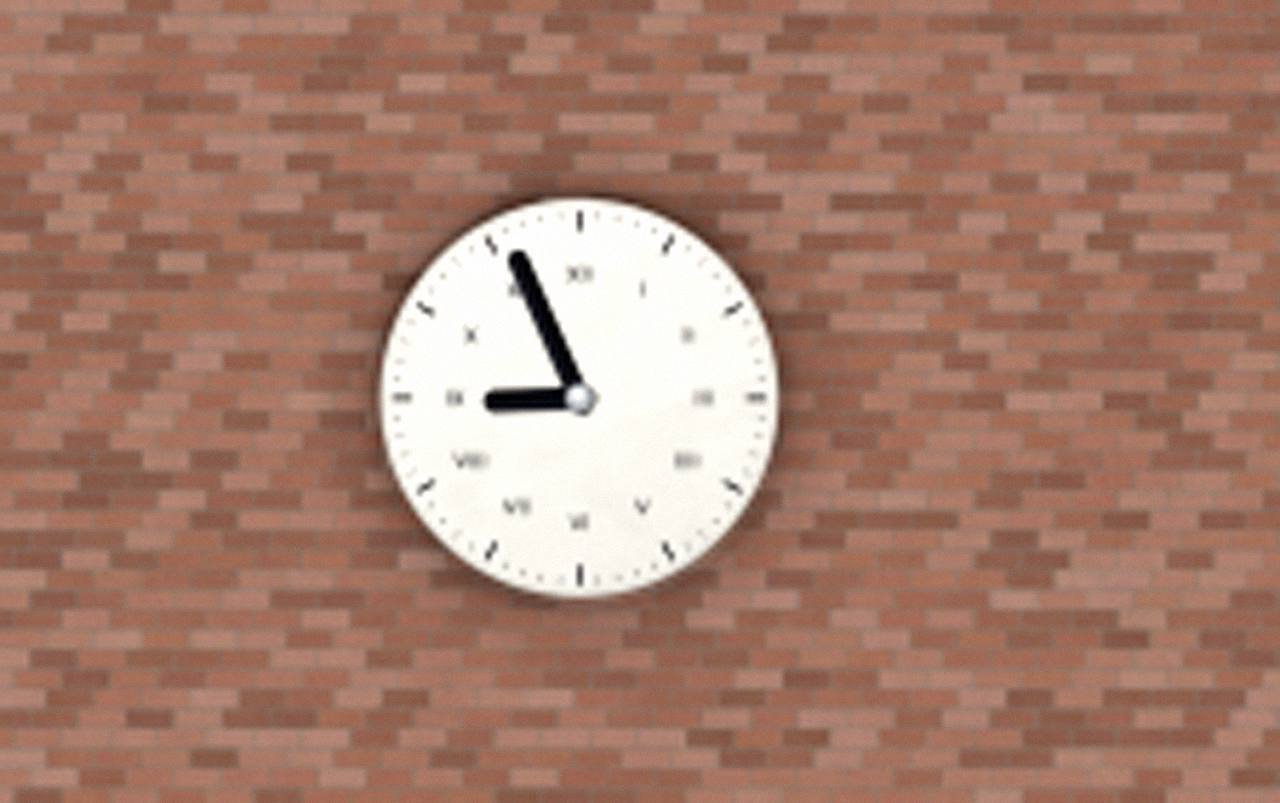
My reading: 8:56
